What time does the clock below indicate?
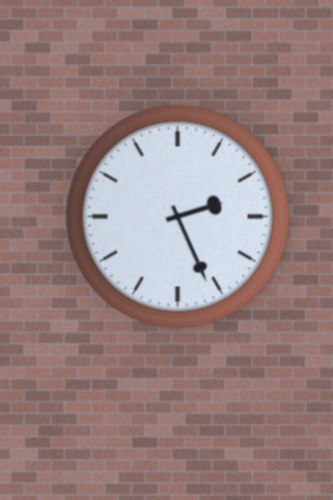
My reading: 2:26
